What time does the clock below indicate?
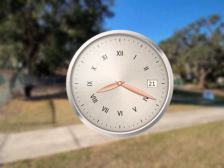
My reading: 8:19
